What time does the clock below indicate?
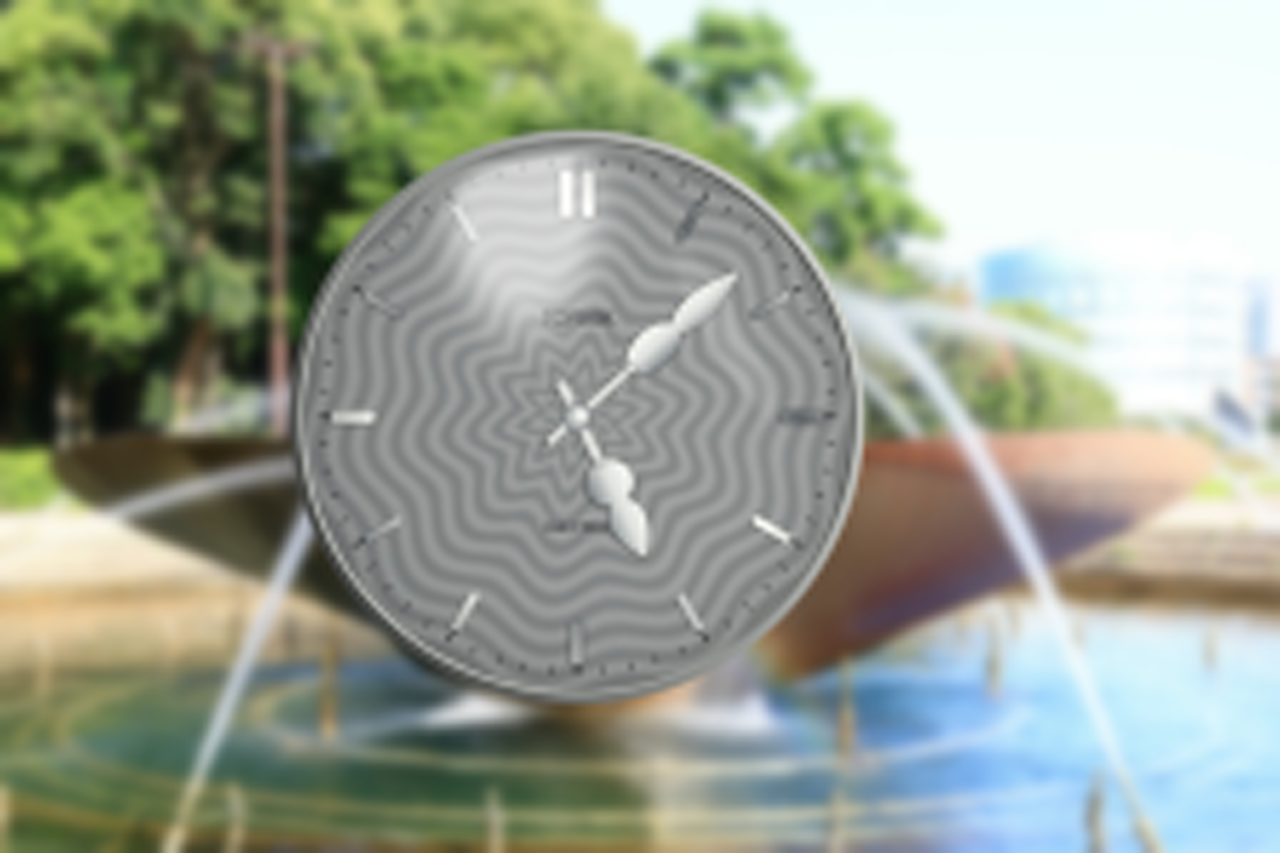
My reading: 5:08
